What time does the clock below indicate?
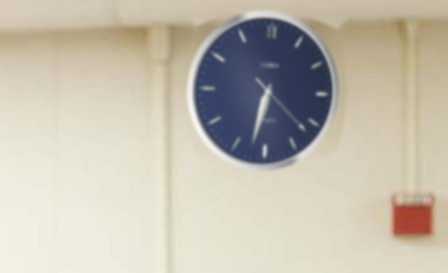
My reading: 6:32:22
